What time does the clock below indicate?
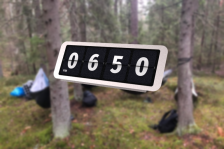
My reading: 6:50
